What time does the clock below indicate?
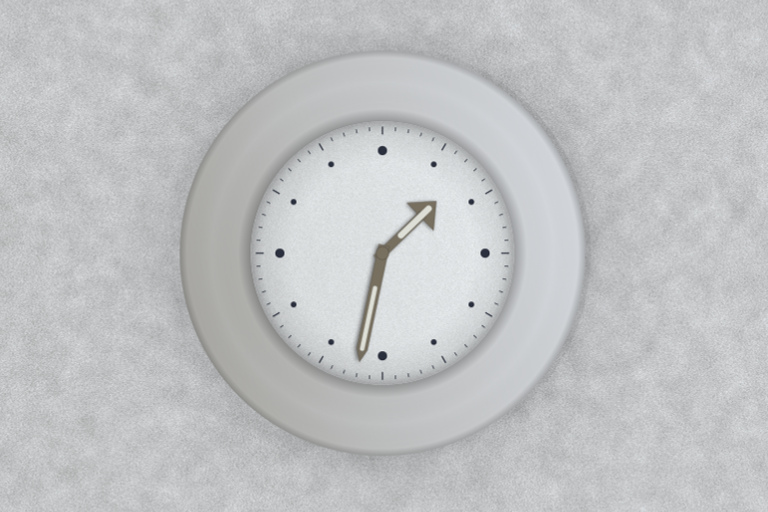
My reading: 1:32
